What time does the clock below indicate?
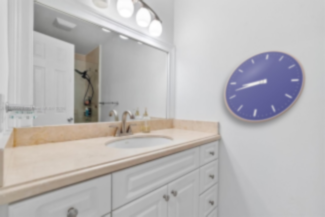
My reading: 8:42
